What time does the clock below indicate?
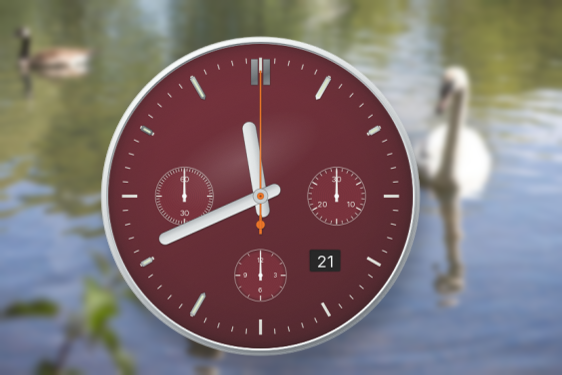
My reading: 11:41
